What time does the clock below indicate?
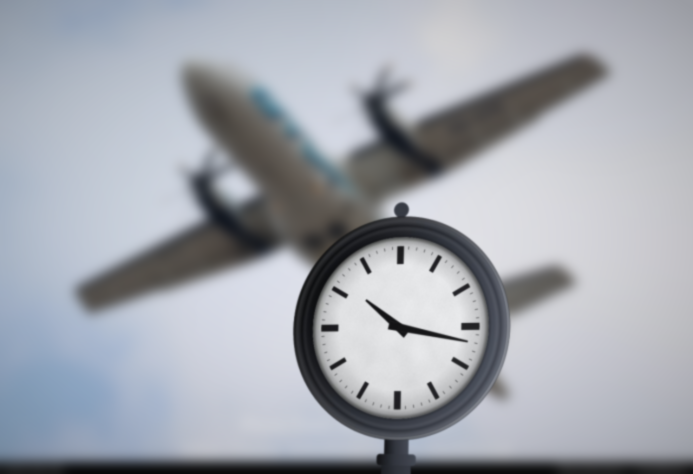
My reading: 10:17
